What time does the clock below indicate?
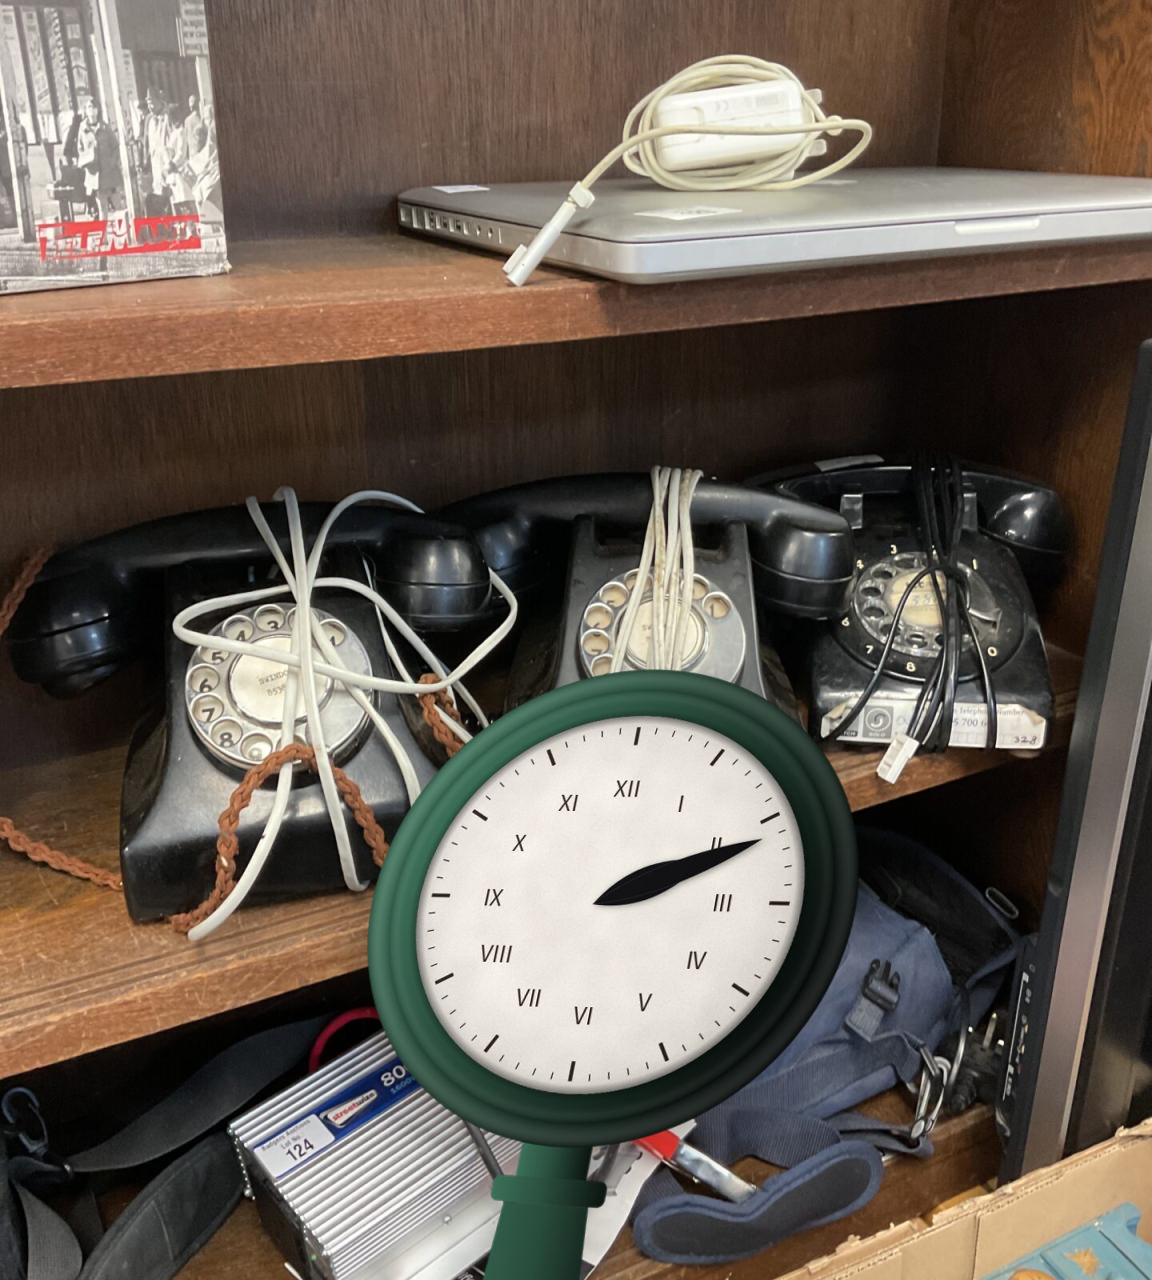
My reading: 2:11
